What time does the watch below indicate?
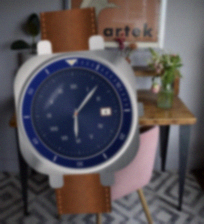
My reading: 6:07
